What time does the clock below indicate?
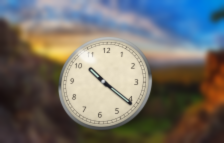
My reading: 10:21
